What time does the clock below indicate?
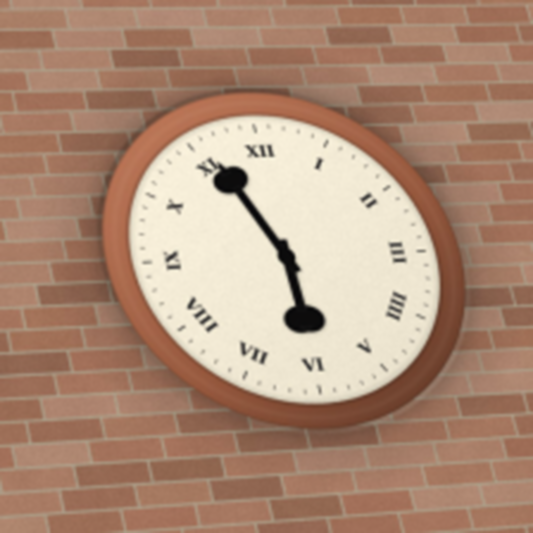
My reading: 5:56
